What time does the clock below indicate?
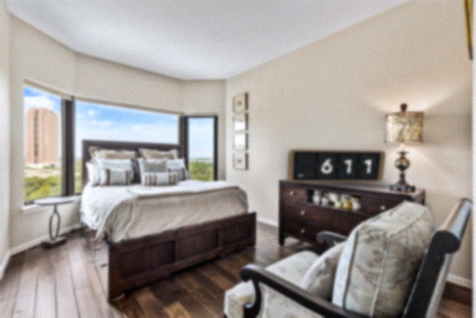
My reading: 6:11
